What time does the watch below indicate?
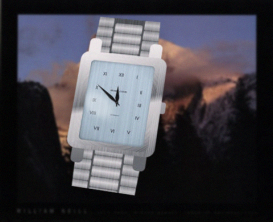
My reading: 11:51
